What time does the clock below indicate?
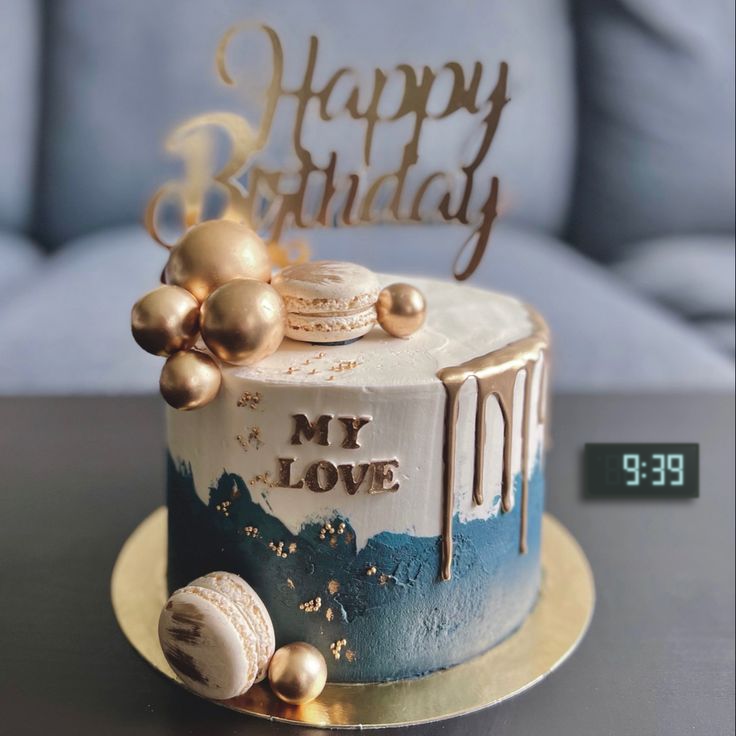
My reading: 9:39
